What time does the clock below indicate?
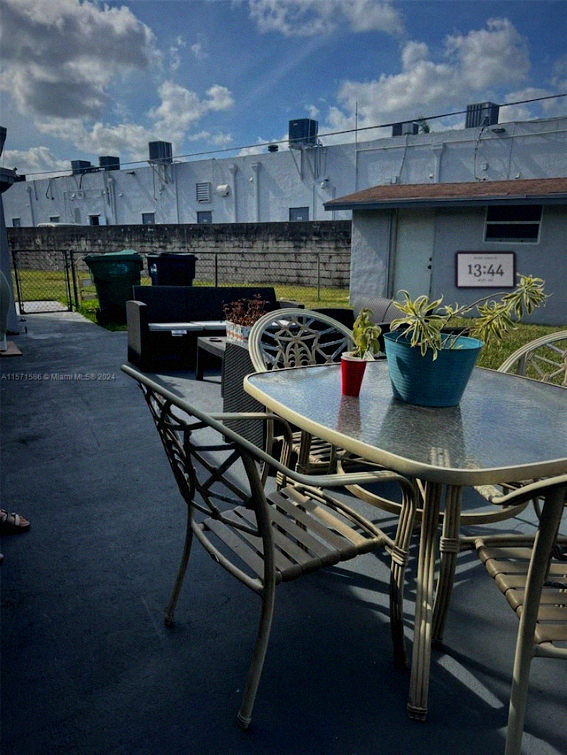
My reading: 13:44
